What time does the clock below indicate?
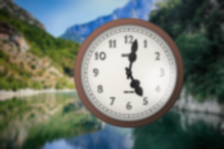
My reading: 5:02
